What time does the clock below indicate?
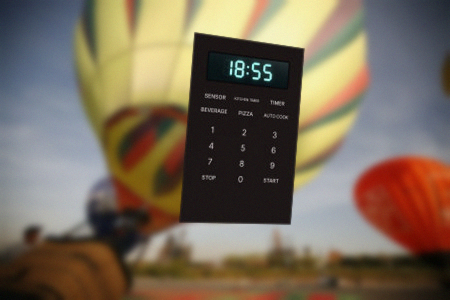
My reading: 18:55
